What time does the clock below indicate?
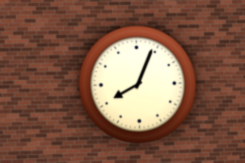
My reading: 8:04
